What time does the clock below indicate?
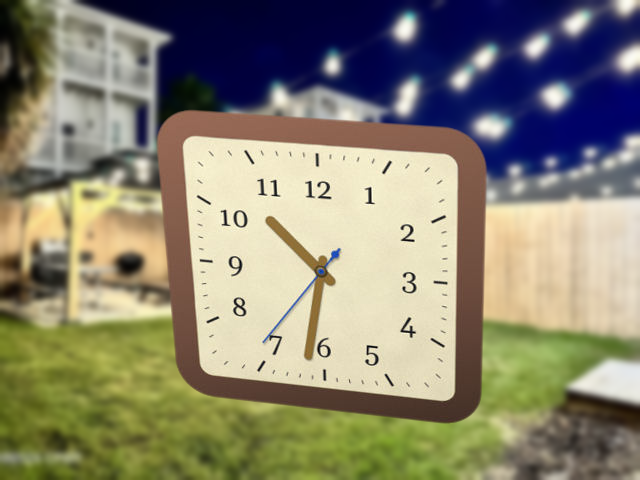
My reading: 10:31:36
